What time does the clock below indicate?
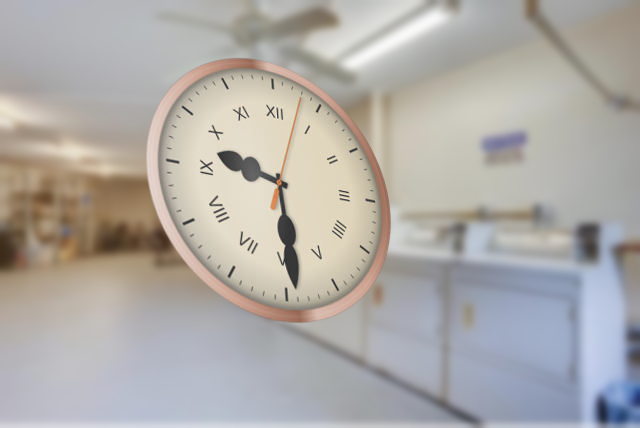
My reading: 9:29:03
